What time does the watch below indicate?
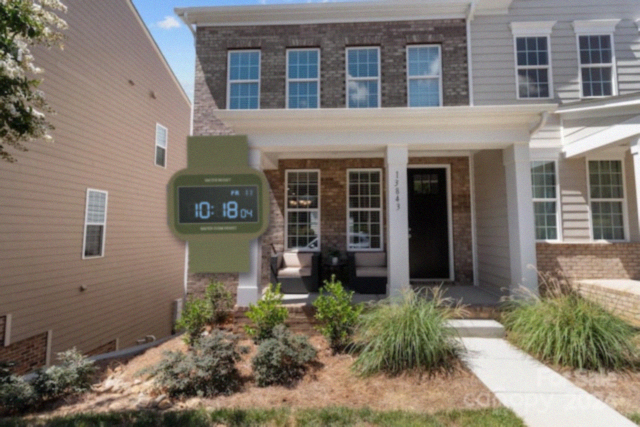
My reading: 10:18
